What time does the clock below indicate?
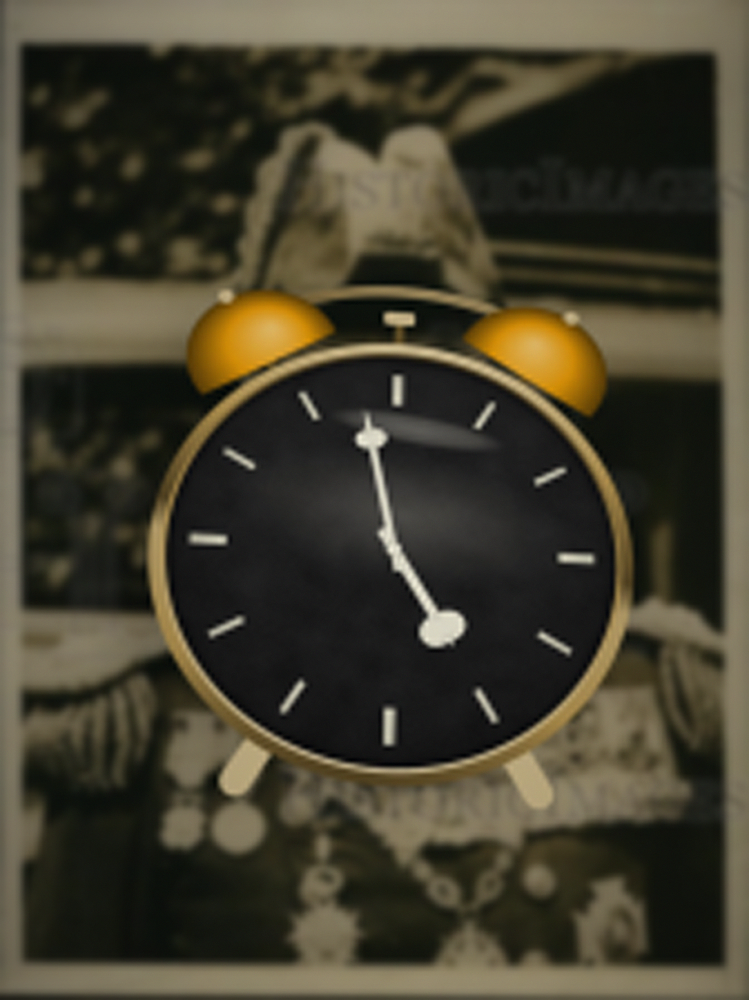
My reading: 4:58
